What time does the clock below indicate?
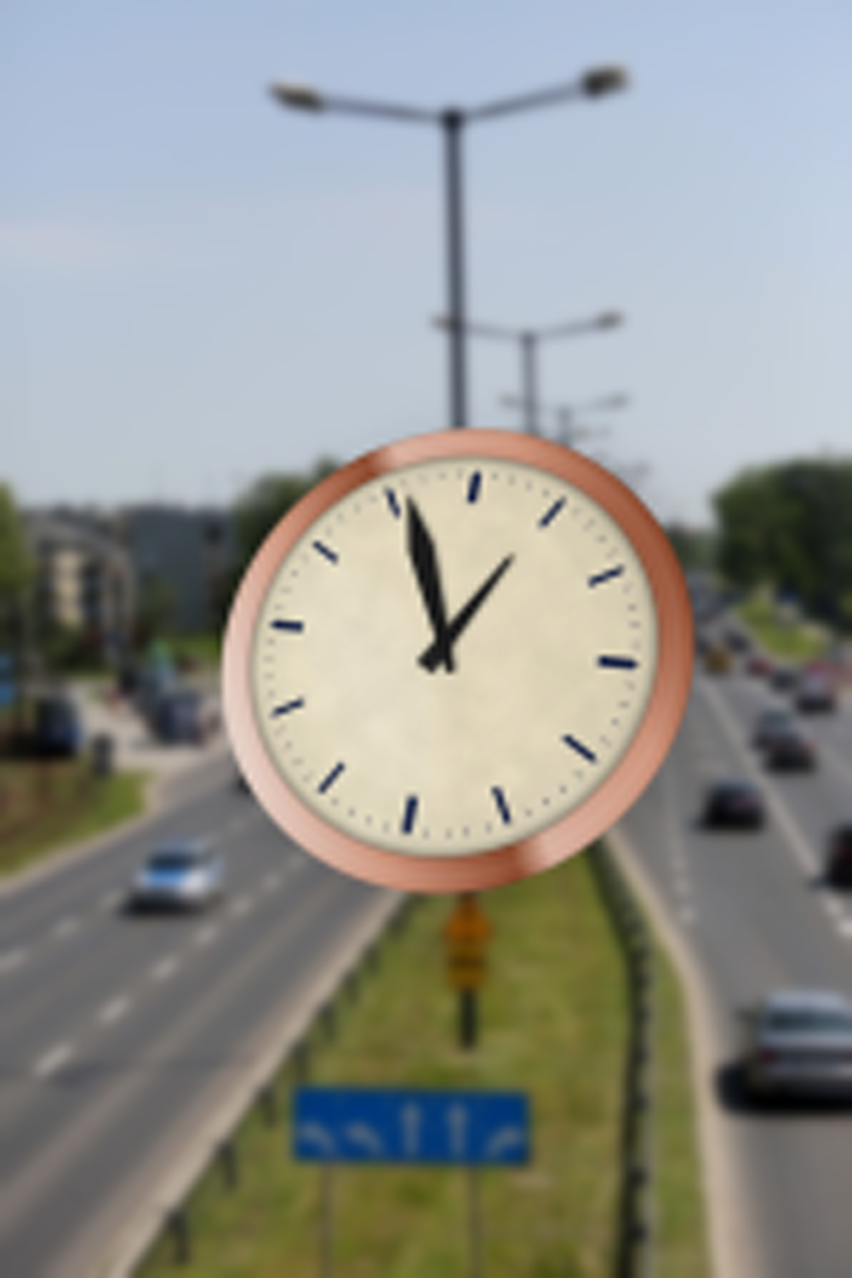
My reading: 12:56
